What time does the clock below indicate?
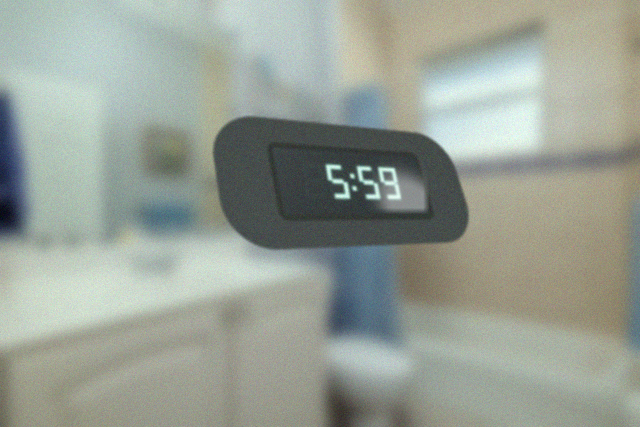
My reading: 5:59
